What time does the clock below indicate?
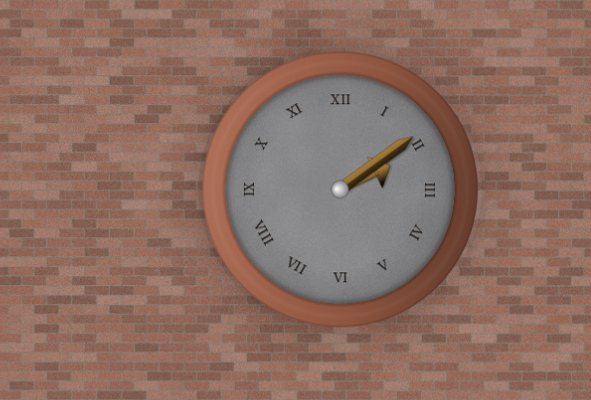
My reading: 2:09
